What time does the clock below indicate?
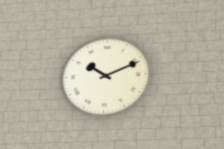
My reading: 10:11
